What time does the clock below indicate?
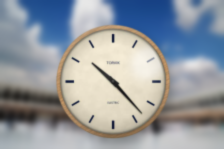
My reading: 10:23
